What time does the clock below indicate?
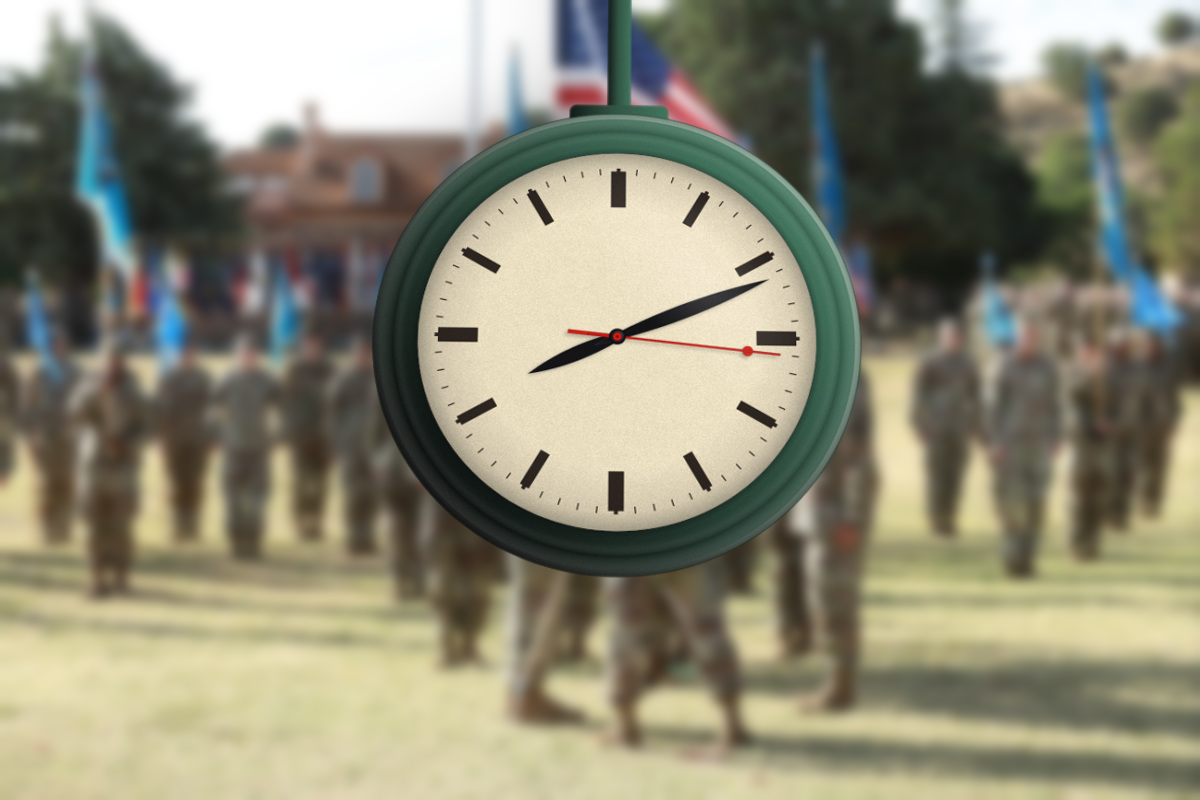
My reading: 8:11:16
